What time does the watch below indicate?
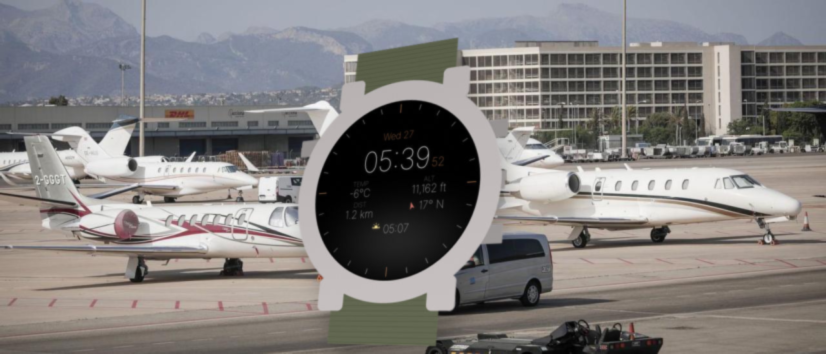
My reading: 5:39:52
